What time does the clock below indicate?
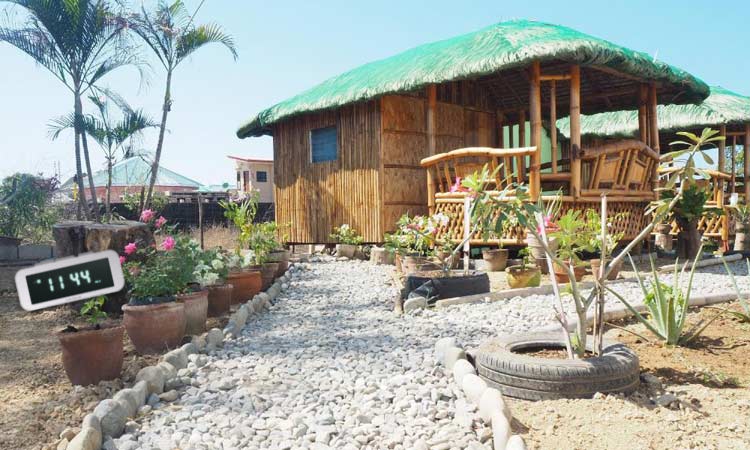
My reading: 11:44
